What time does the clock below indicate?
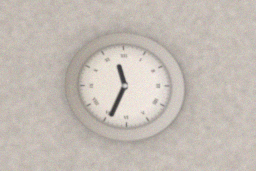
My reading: 11:34
